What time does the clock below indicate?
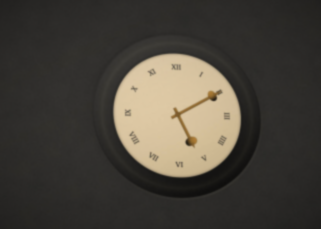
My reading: 5:10
